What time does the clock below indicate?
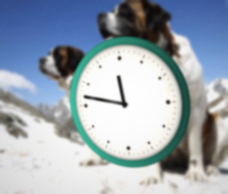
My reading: 11:47
